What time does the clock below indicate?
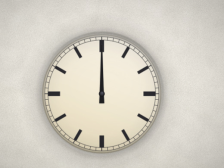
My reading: 12:00
